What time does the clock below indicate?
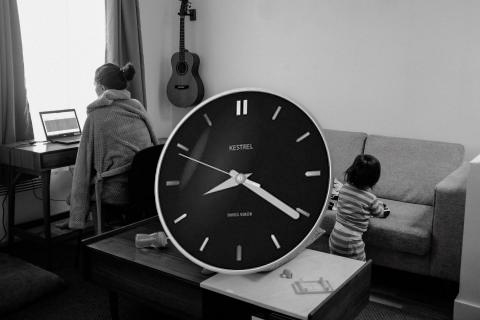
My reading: 8:20:49
